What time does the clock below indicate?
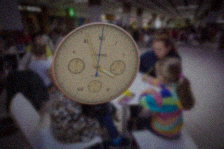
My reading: 3:56
